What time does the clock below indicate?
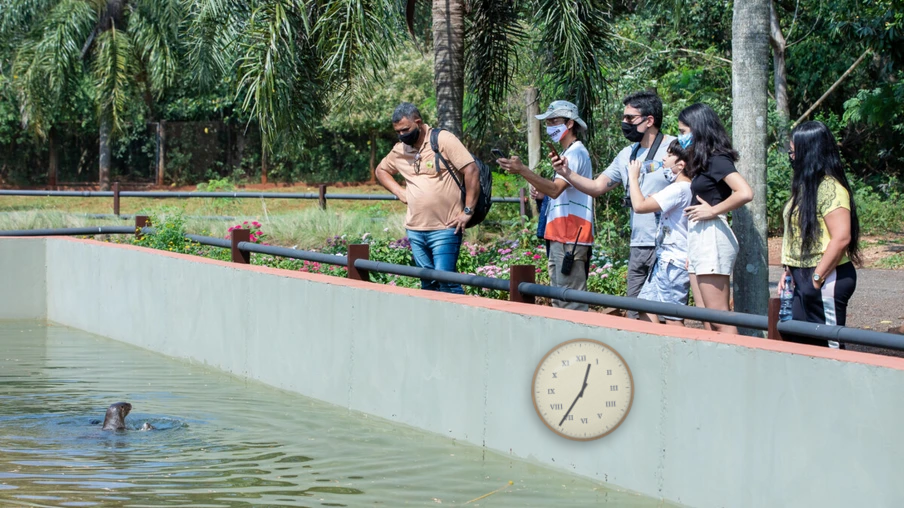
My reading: 12:36
